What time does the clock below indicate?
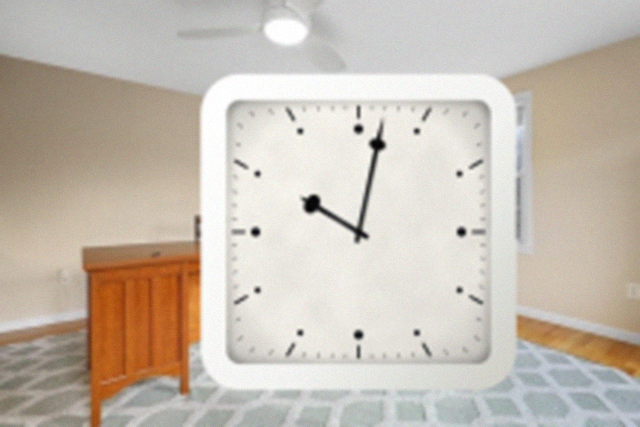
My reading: 10:02
